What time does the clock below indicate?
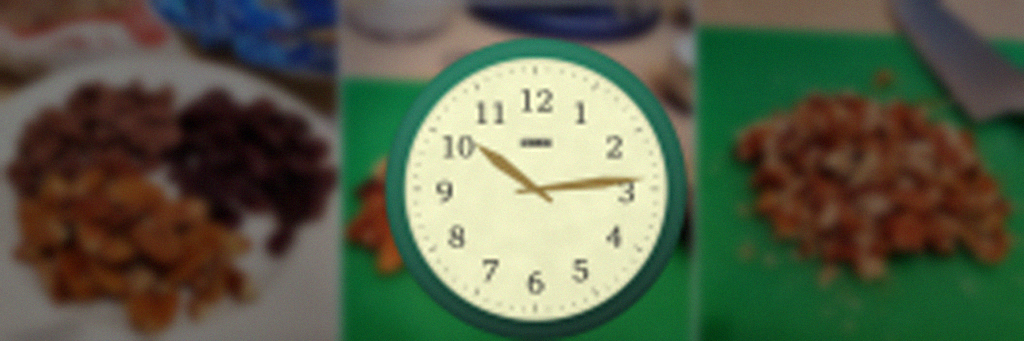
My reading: 10:14
